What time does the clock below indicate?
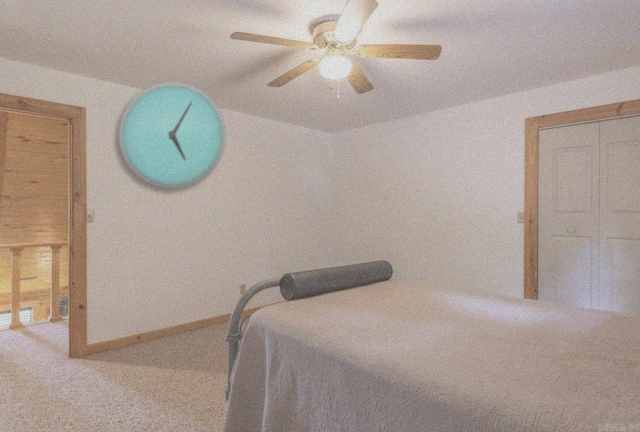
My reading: 5:05
